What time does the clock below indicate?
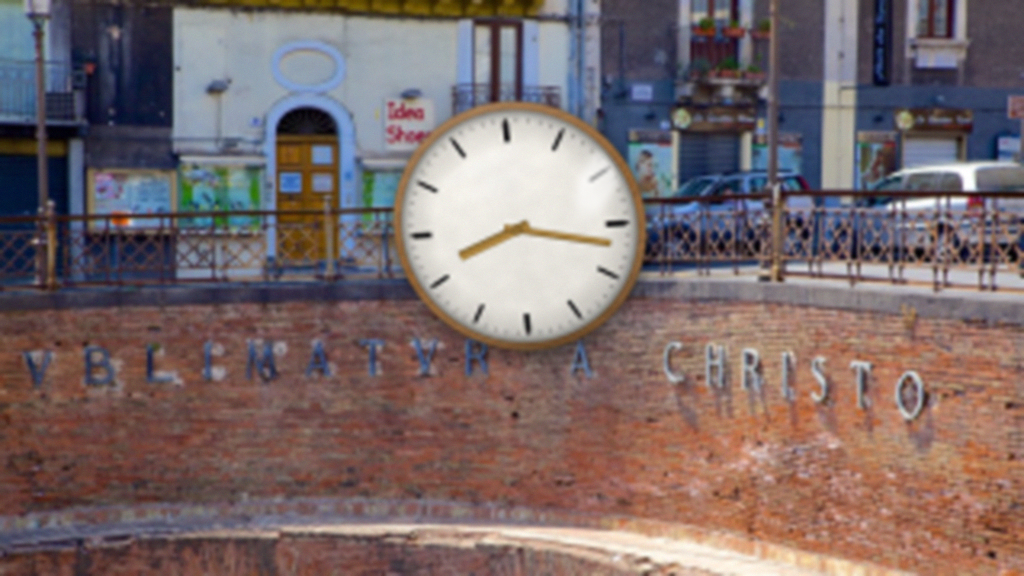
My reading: 8:17
